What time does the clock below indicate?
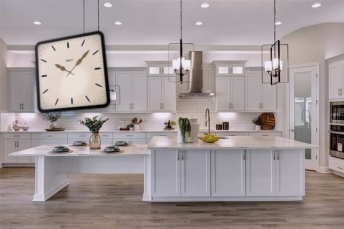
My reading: 10:08
